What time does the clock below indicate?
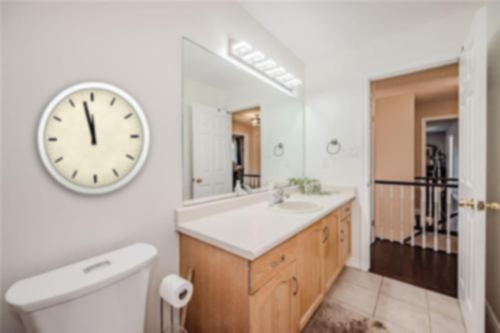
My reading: 11:58
